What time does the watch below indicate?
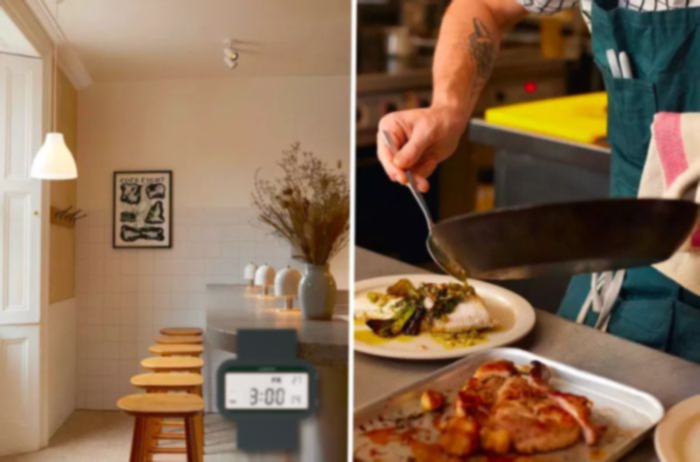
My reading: 3:00
